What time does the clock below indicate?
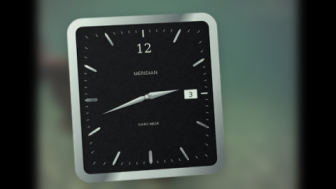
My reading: 2:42
